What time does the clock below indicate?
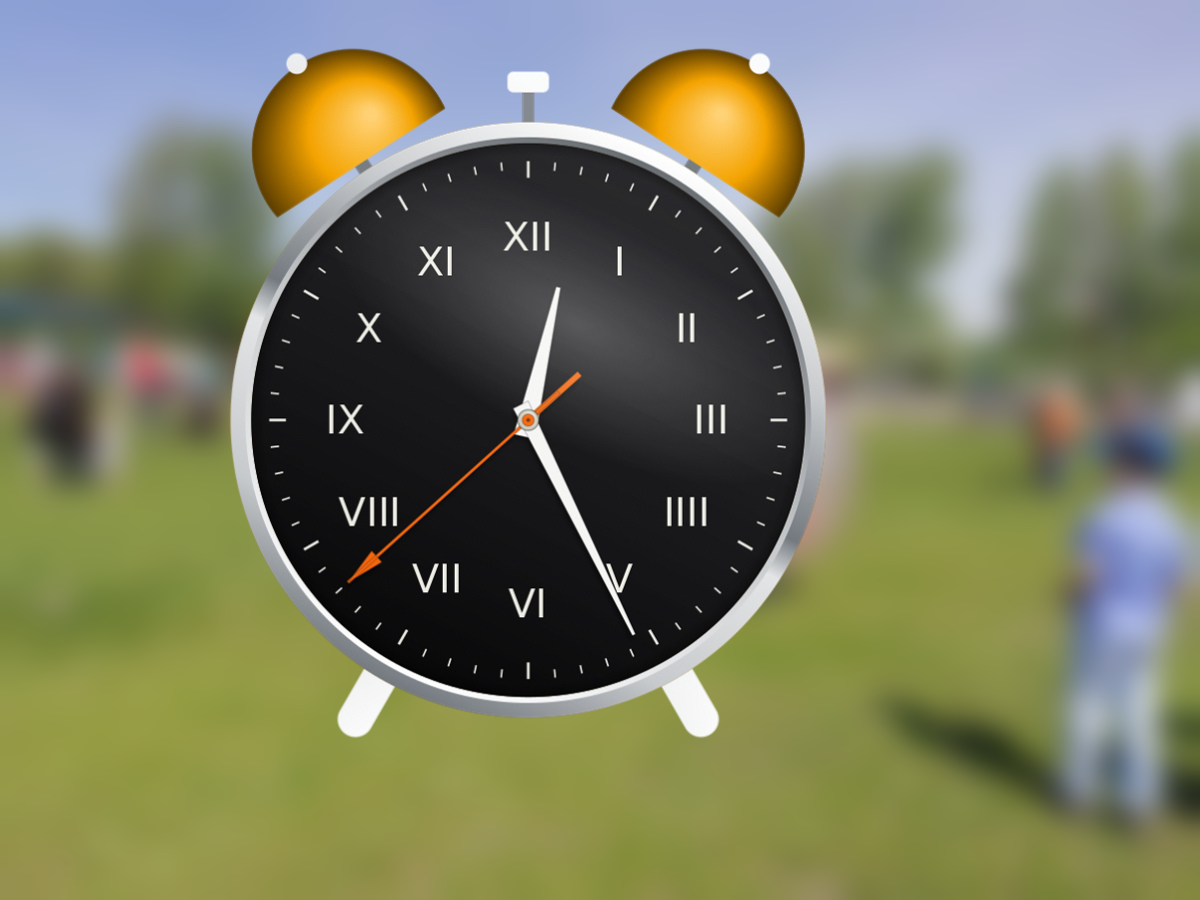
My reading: 12:25:38
